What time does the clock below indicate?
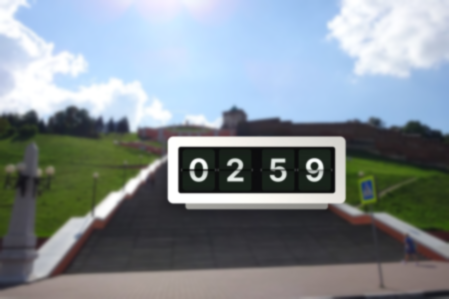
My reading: 2:59
